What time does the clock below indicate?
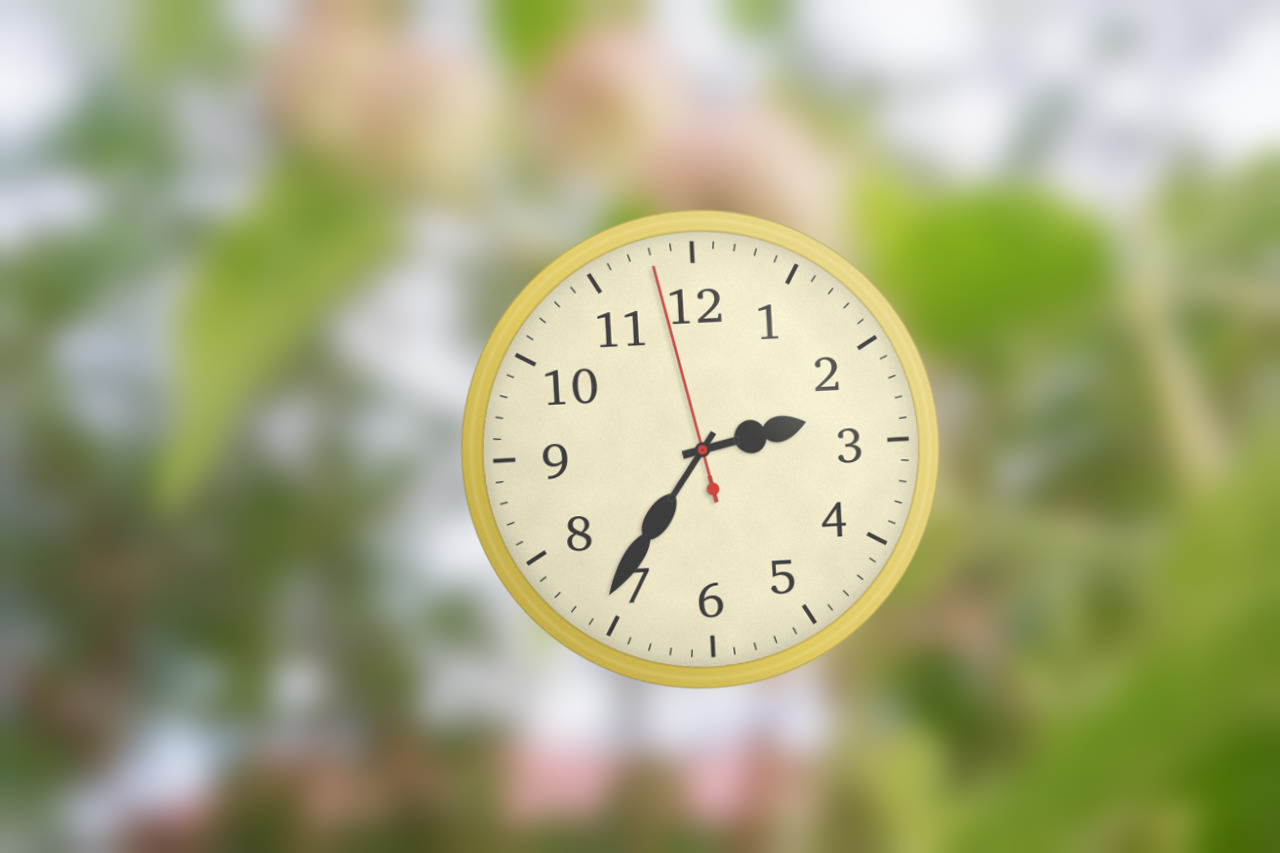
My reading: 2:35:58
